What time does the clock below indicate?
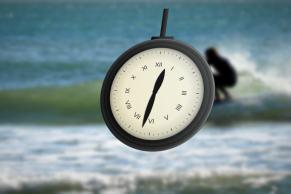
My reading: 12:32
